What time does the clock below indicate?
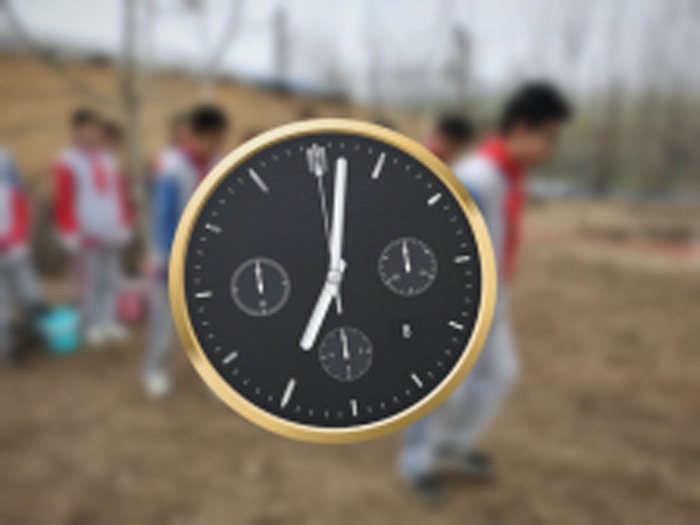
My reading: 7:02
